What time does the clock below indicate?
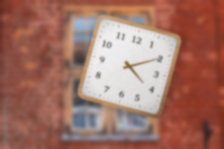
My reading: 4:10
